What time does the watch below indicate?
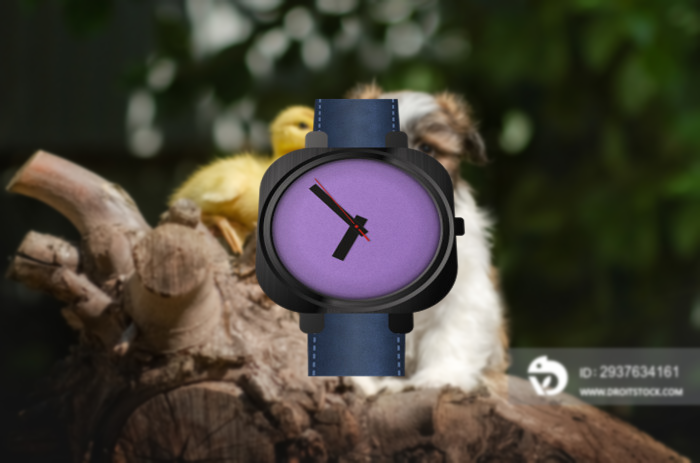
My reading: 6:52:54
